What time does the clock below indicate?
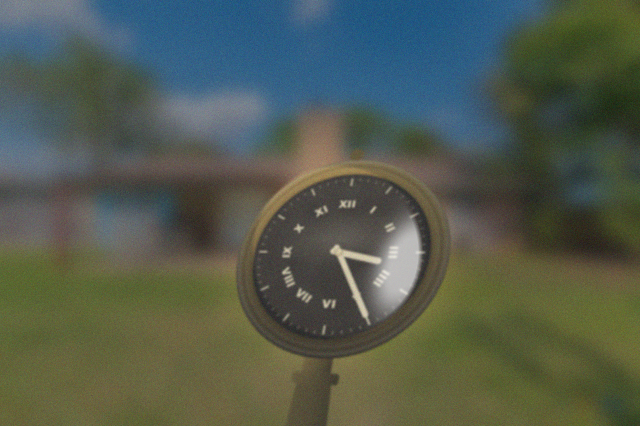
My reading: 3:25
